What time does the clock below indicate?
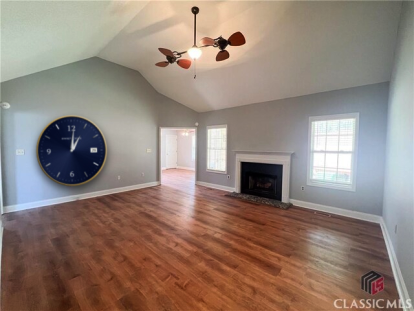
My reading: 1:01
